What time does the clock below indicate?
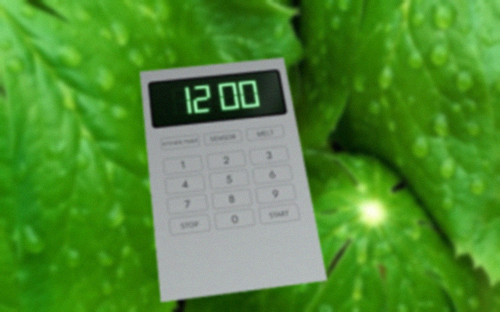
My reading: 12:00
